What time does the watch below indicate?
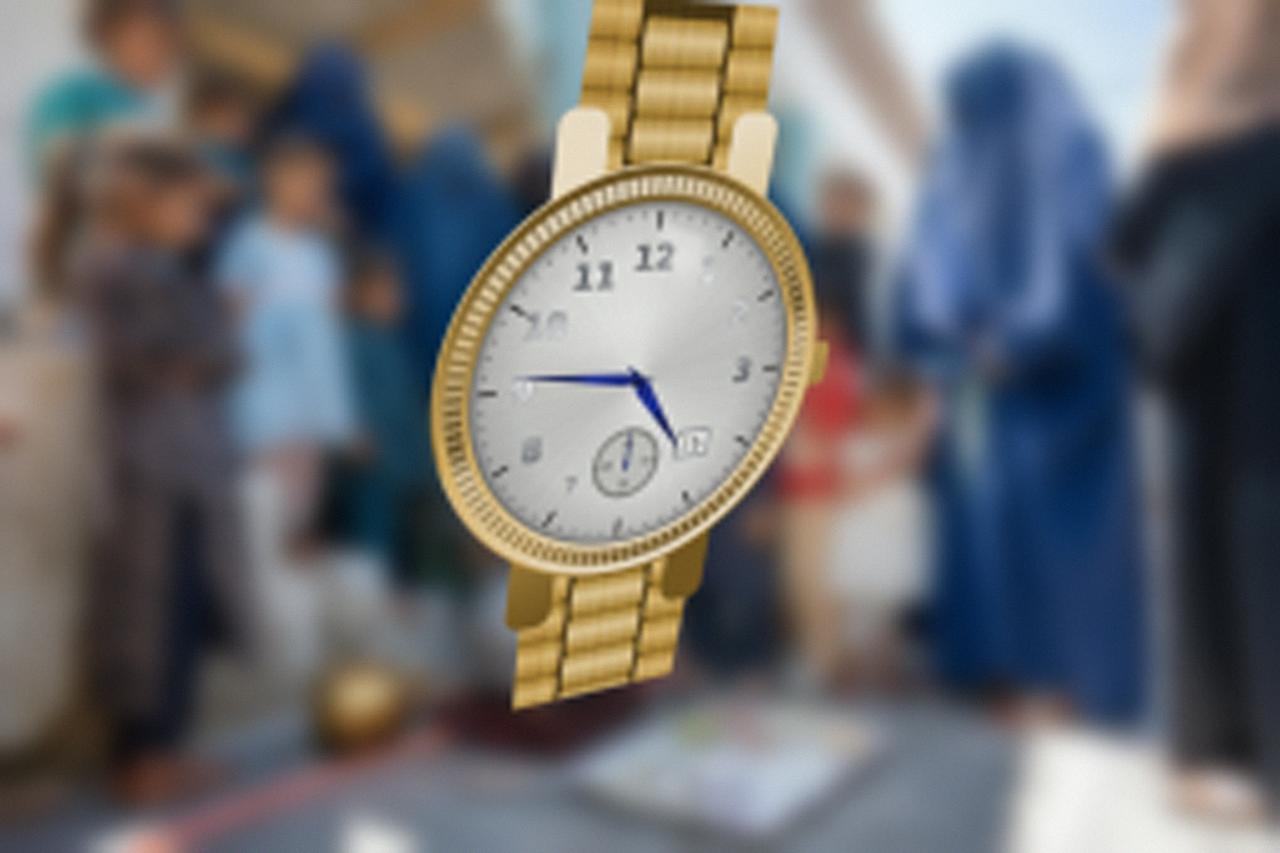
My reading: 4:46
